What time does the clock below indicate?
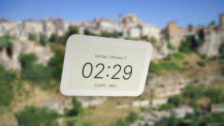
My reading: 2:29
